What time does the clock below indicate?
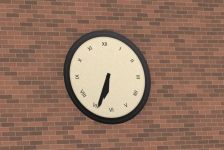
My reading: 6:34
